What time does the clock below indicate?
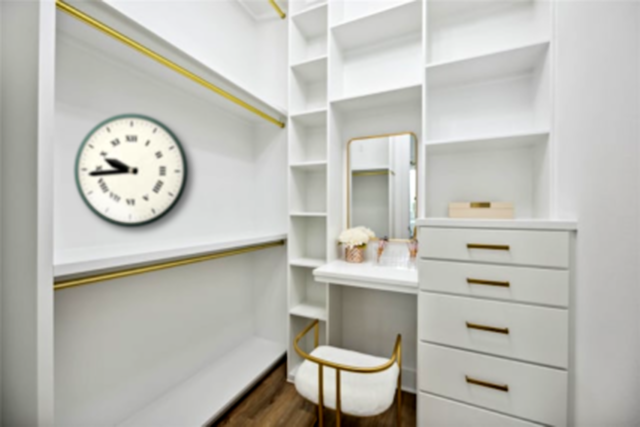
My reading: 9:44
